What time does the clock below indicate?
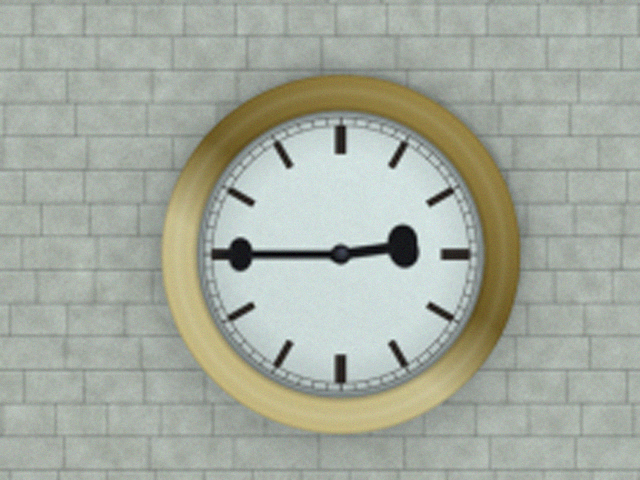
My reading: 2:45
